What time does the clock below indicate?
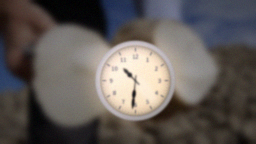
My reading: 10:31
